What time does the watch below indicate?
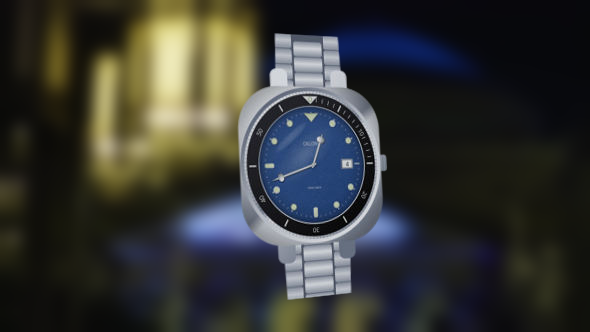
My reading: 12:42
